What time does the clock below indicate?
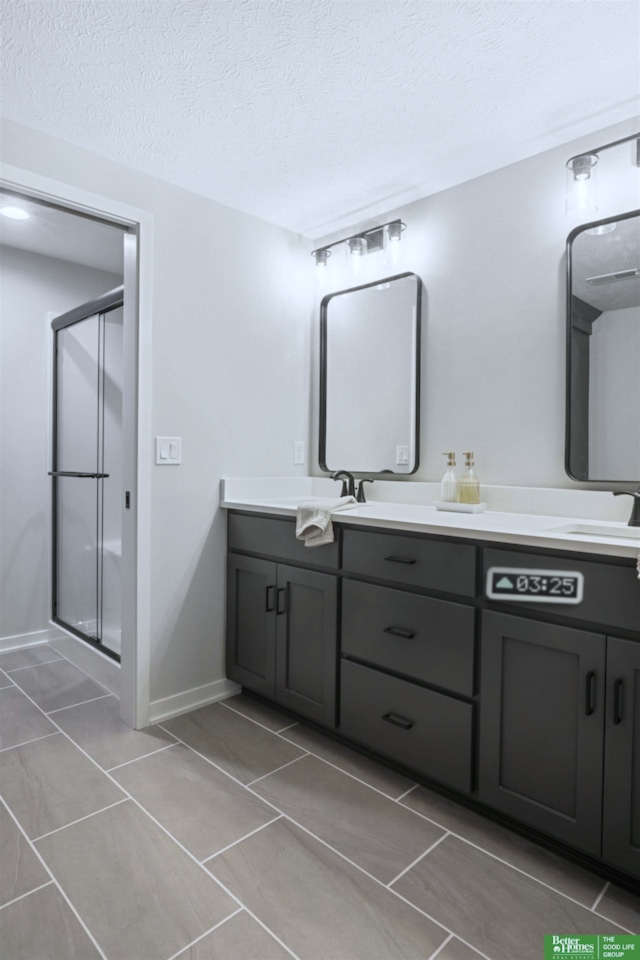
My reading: 3:25
